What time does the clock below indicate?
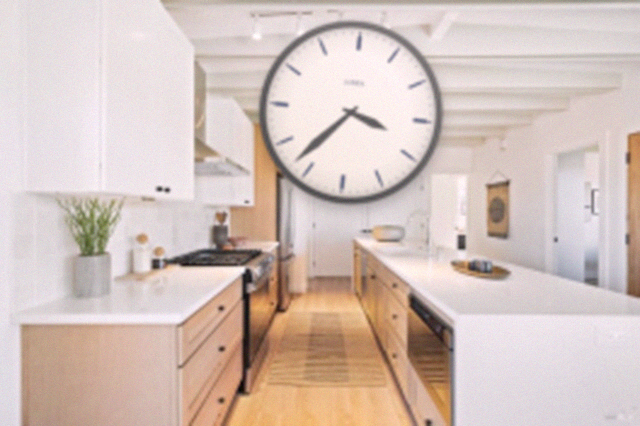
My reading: 3:37
